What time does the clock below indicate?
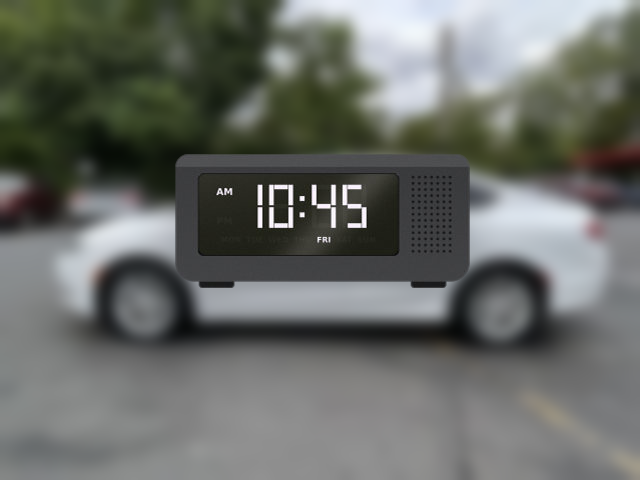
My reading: 10:45
